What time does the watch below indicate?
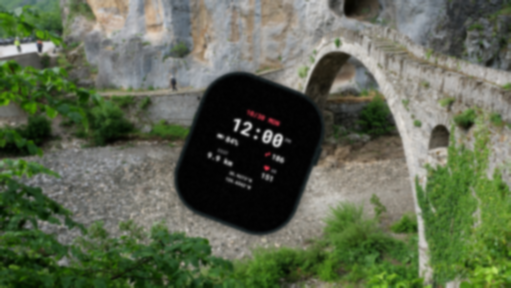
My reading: 12:00
